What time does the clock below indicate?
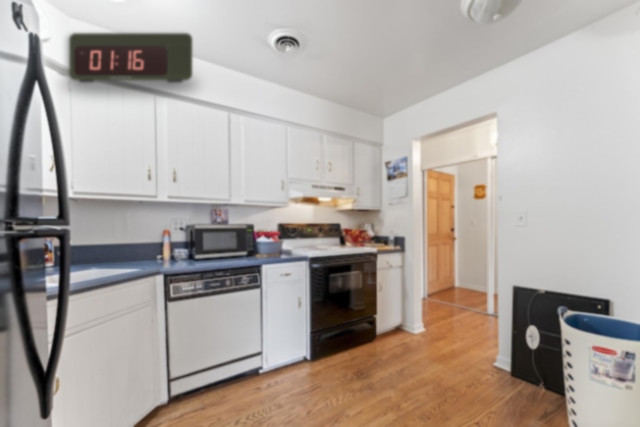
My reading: 1:16
